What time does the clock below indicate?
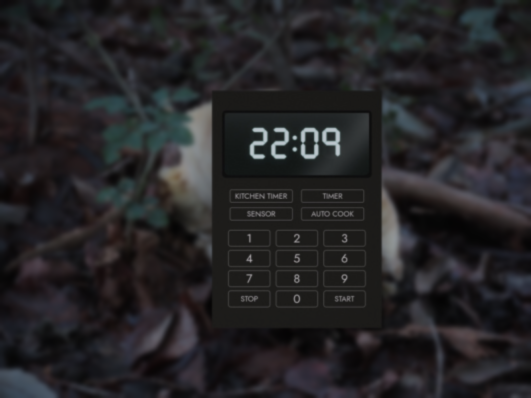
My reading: 22:09
